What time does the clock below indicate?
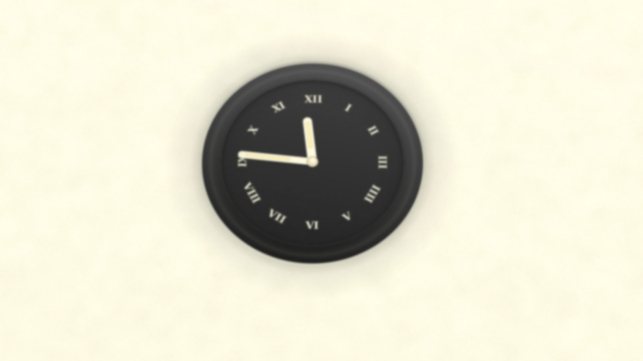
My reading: 11:46
